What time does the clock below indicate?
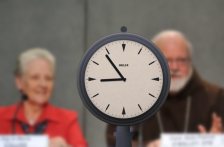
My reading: 8:54
